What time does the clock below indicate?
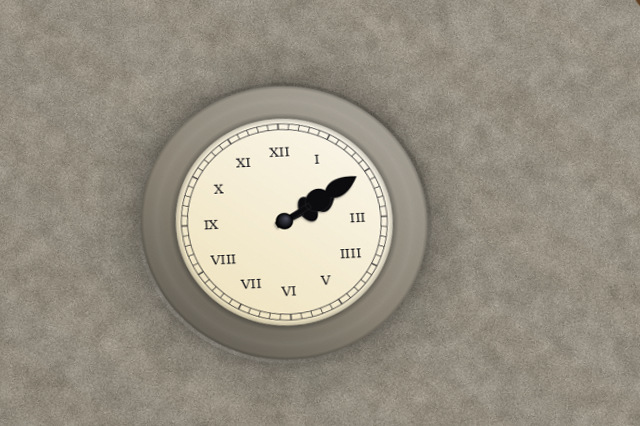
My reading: 2:10
